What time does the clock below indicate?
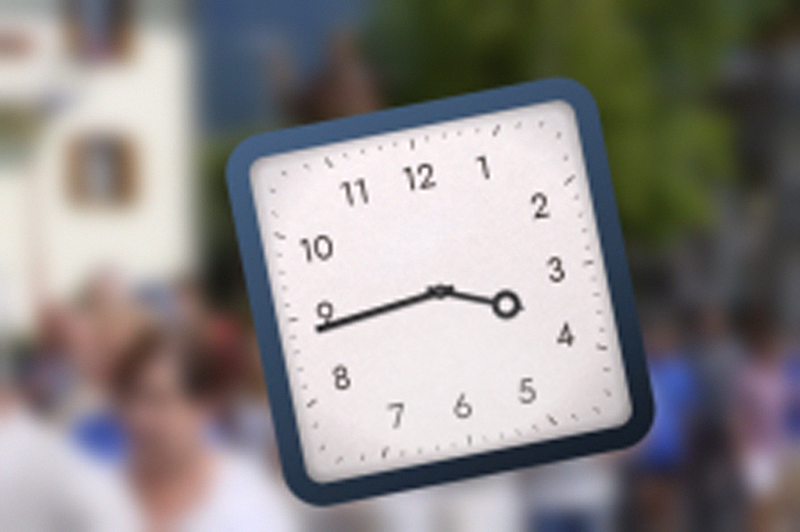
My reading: 3:44
